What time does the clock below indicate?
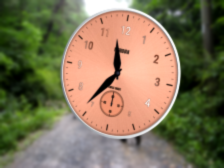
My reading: 11:36
